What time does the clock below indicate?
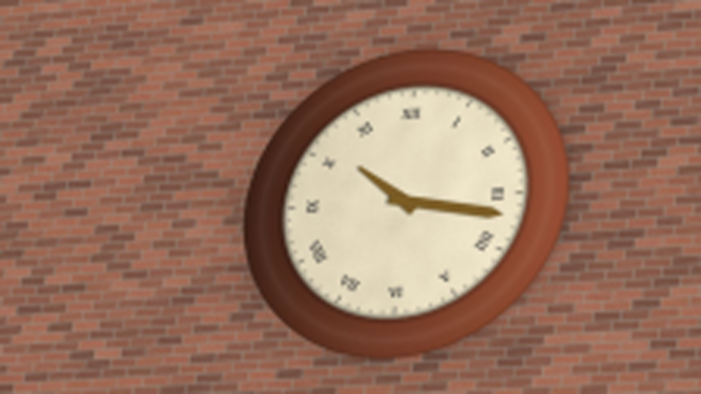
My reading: 10:17
